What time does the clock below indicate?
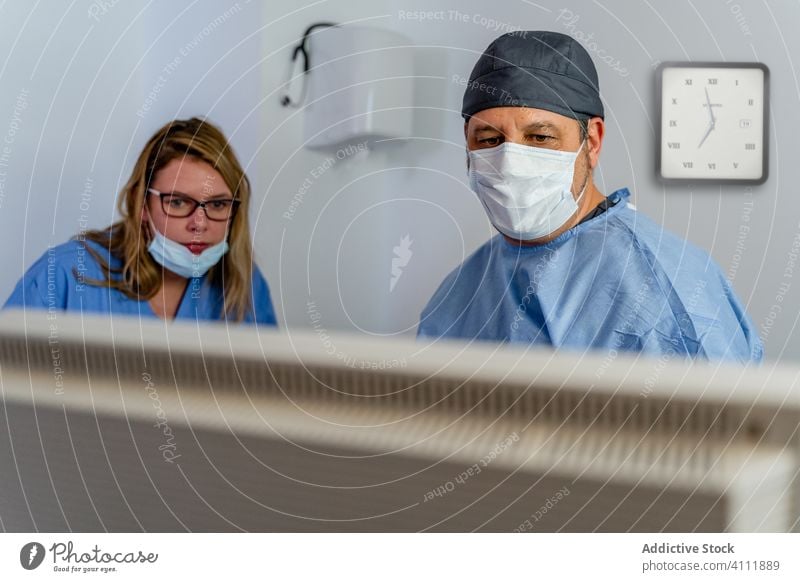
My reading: 6:58
